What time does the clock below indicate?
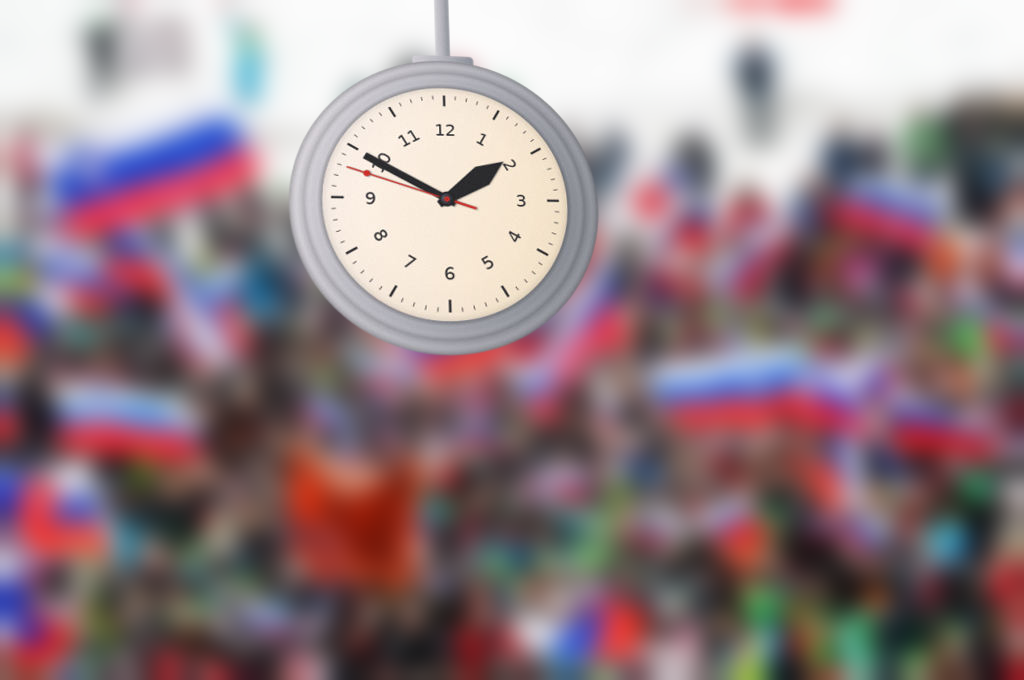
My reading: 1:49:48
